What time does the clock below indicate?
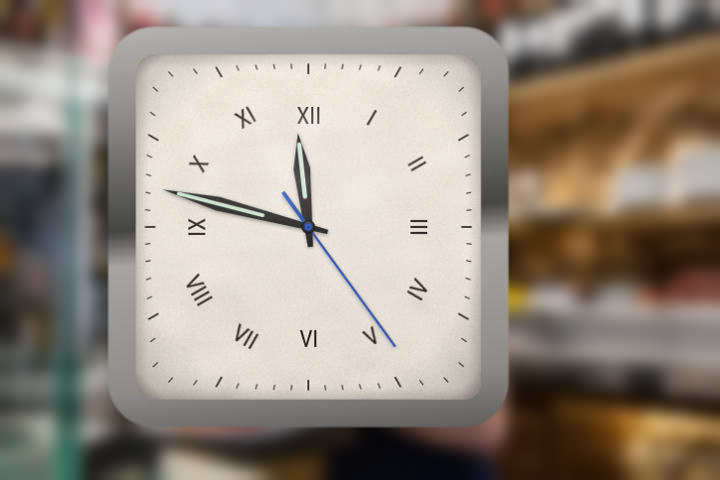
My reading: 11:47:24
